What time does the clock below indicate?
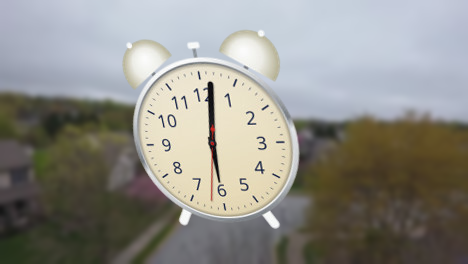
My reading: 6:01:32
